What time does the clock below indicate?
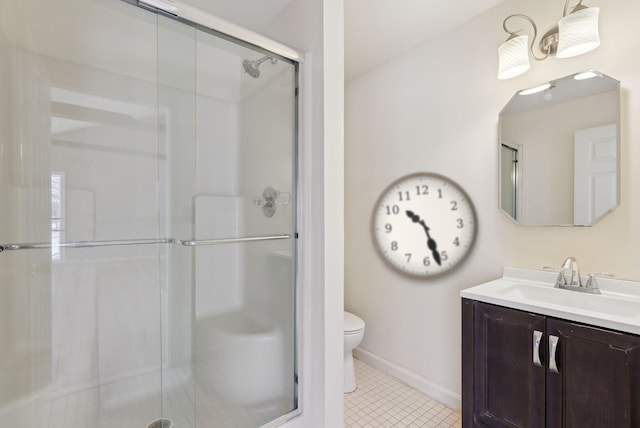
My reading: 10:27
